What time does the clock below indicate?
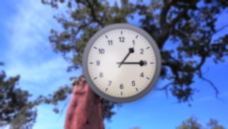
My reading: 1:15
